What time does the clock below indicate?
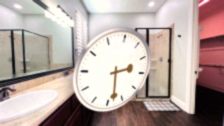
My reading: 2:28
